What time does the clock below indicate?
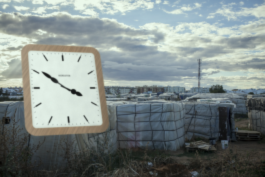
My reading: 3:51
